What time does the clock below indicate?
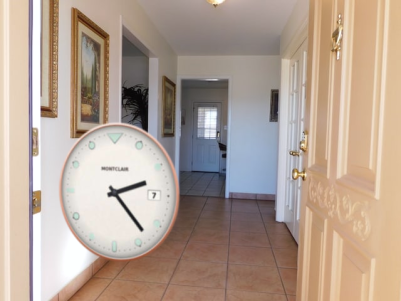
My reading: 2:23
